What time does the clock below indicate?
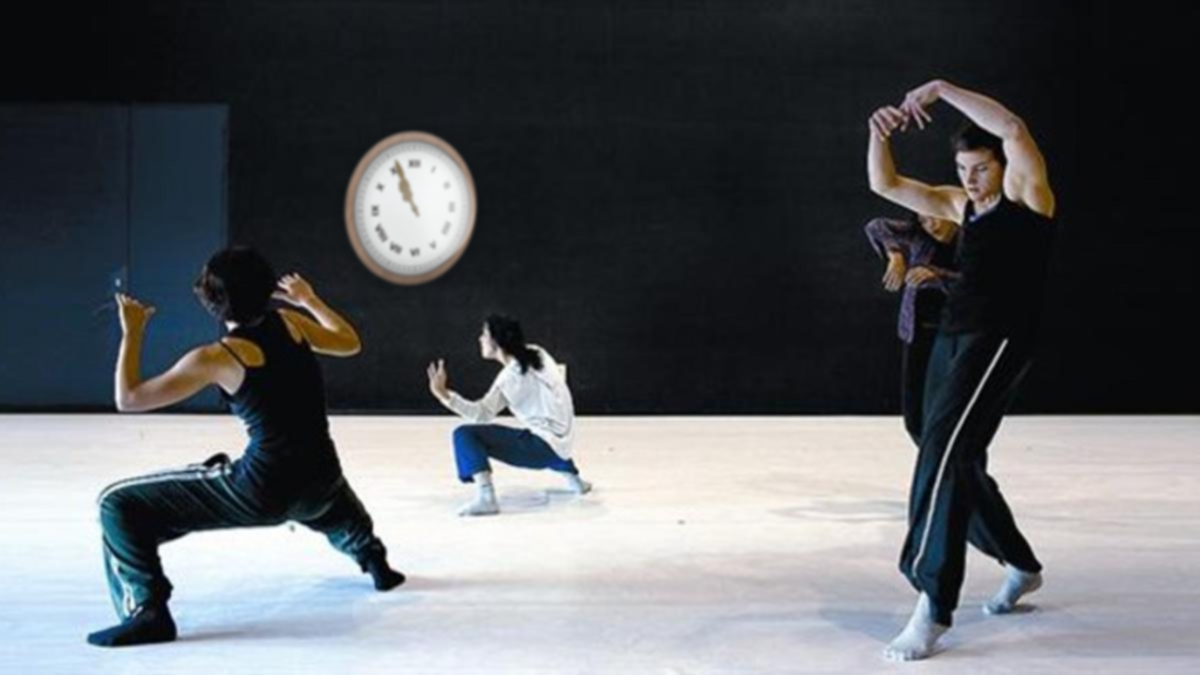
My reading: 10:56
